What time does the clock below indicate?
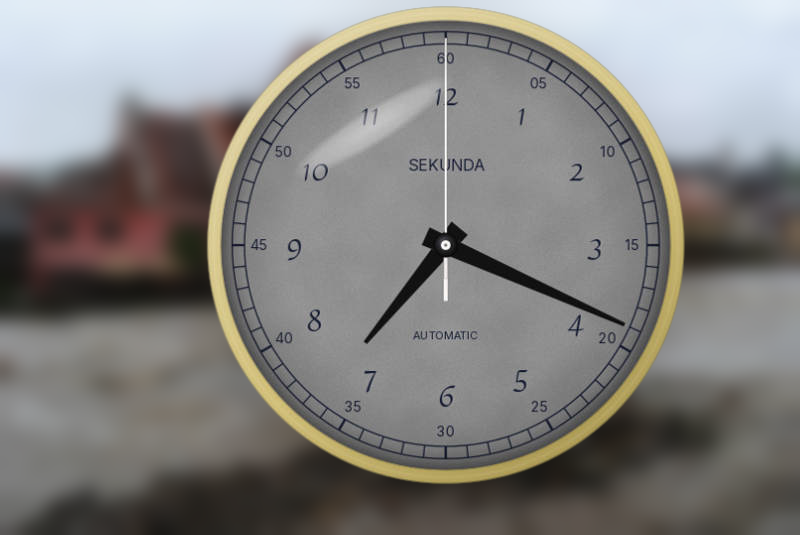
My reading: 7:19:00
